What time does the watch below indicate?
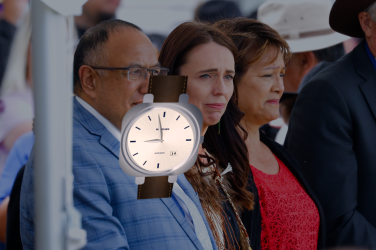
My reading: 8:58
